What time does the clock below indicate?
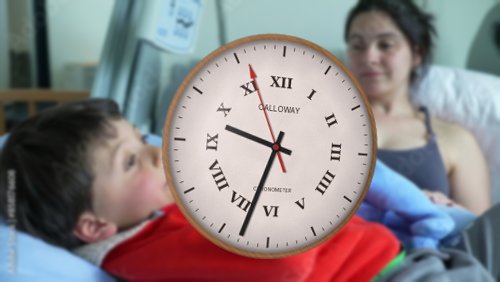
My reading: 9:32:56
